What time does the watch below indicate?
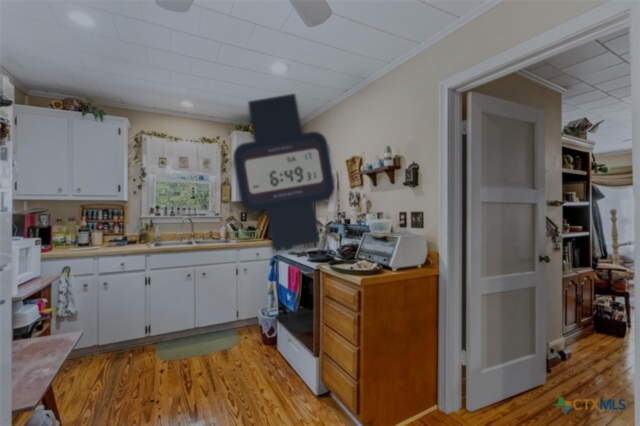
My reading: 6:49
